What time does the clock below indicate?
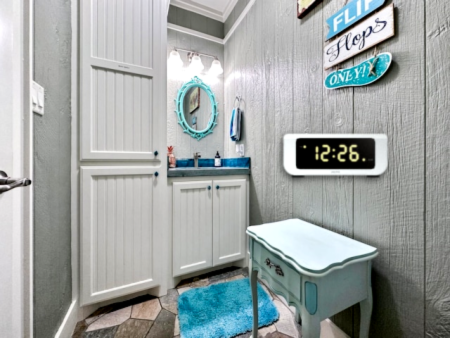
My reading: 12:26
